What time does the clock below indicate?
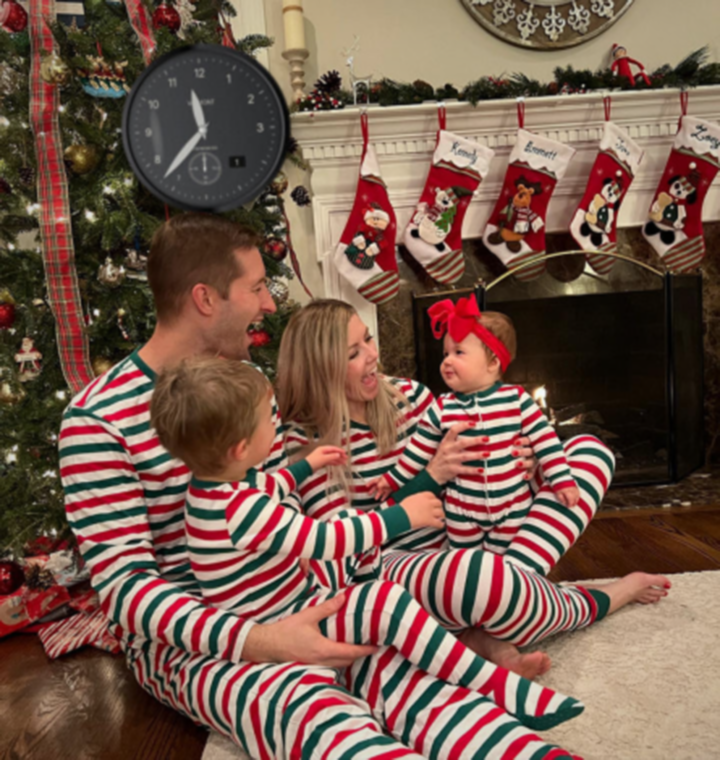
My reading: 11:37
